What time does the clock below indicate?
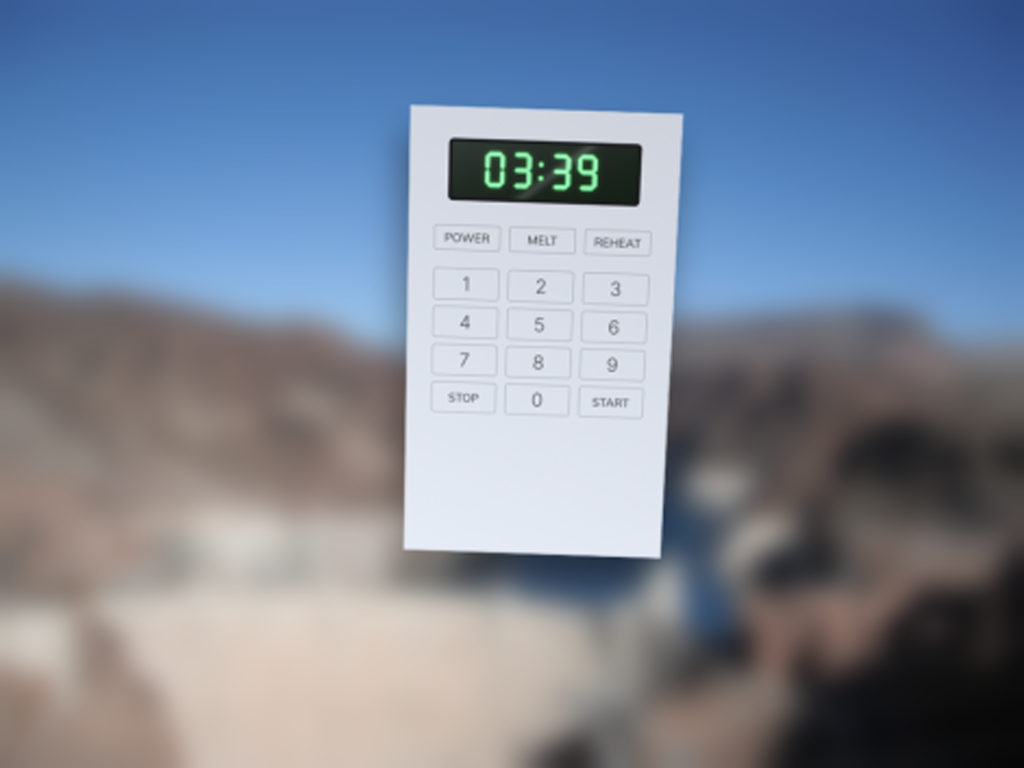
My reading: 3:39
